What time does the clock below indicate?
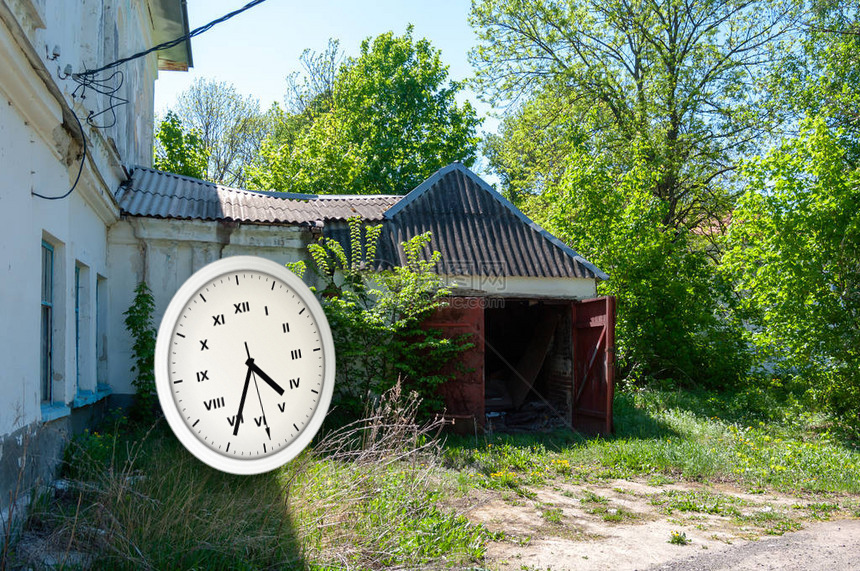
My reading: 4:34:29
